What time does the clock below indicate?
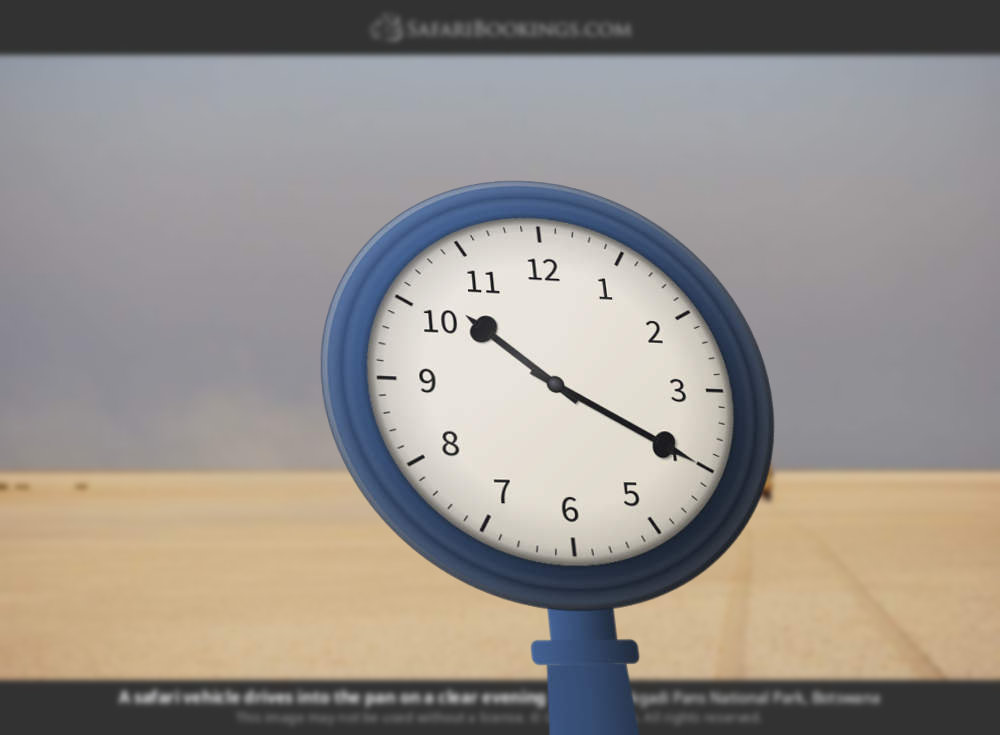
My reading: 10:20
